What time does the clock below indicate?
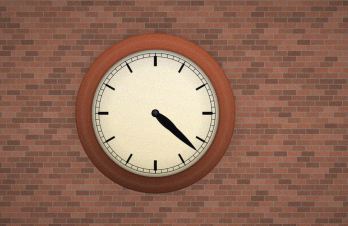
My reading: 4:22
